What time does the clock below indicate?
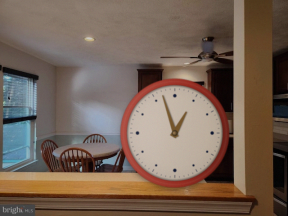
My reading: 12:57
